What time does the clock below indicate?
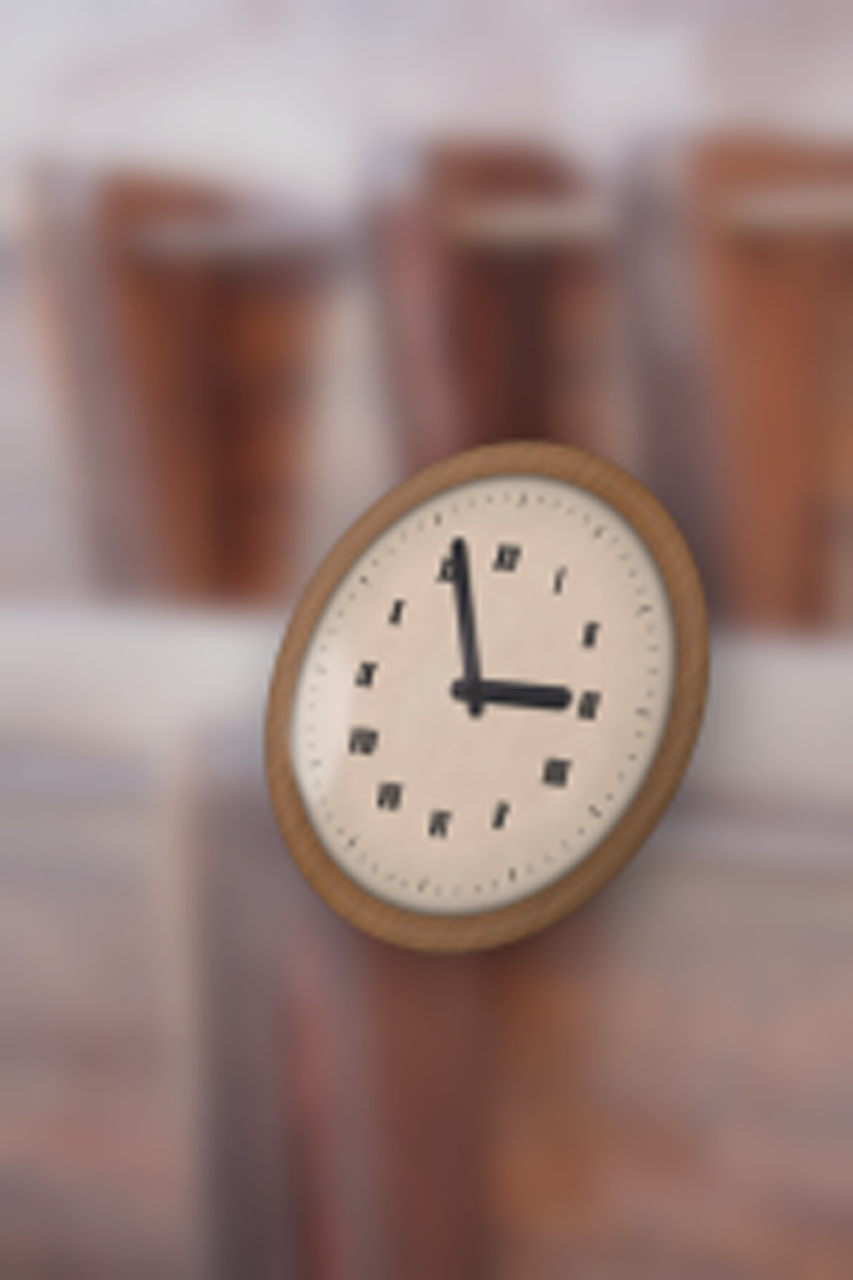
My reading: 2:56
